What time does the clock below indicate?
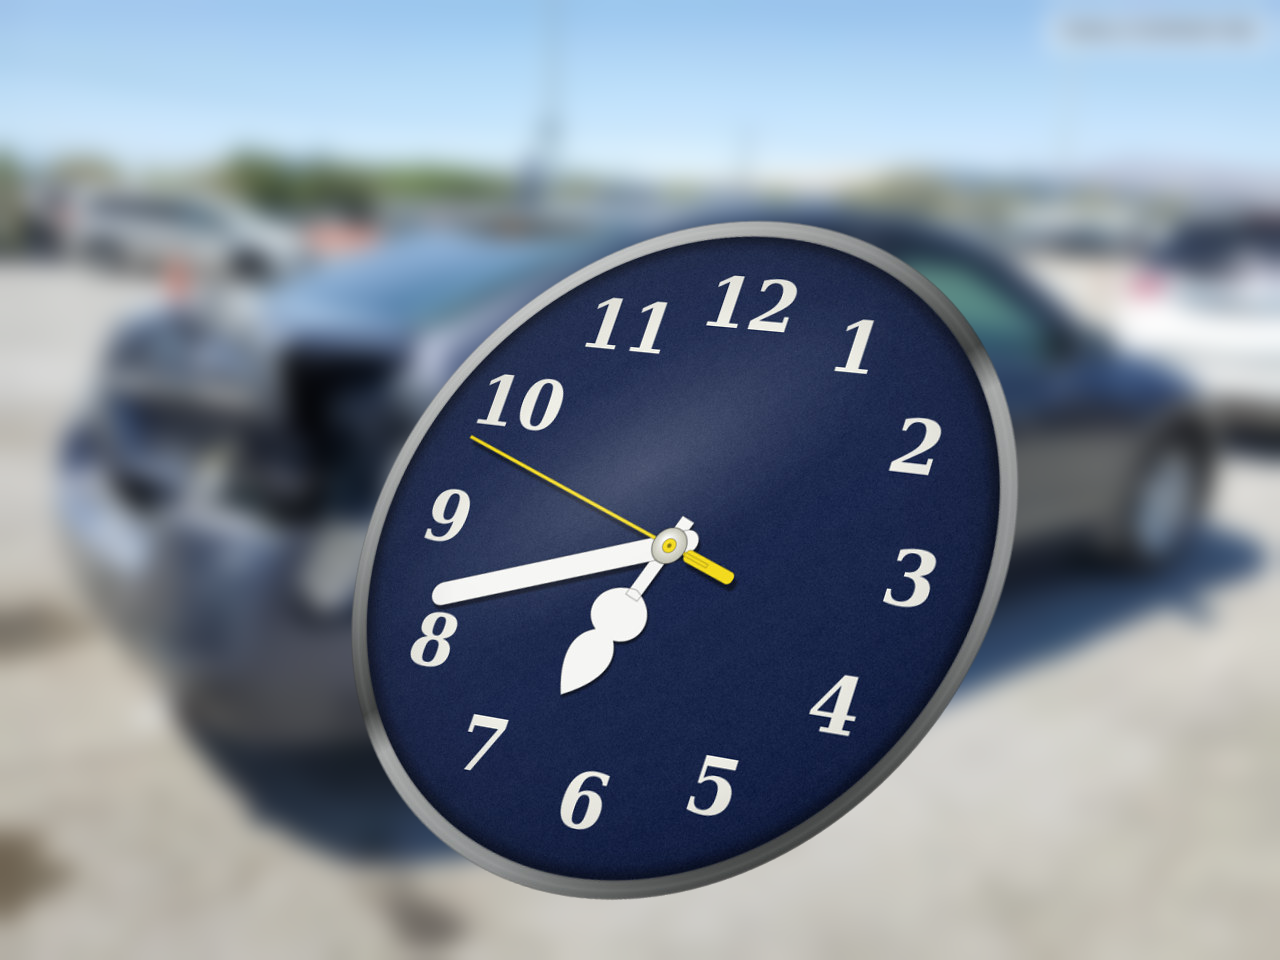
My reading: 6:41:48
